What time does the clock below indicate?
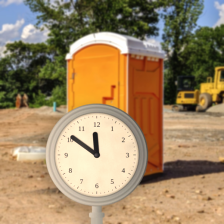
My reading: 11:51
